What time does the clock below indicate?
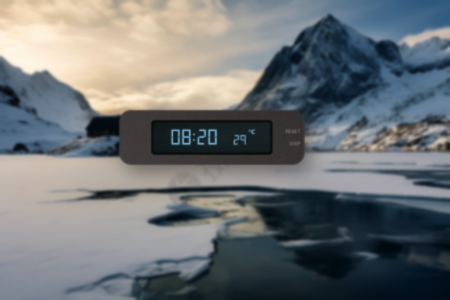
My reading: 8:20
